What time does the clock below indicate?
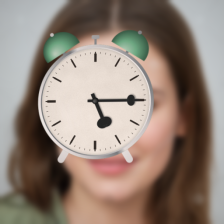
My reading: 5:15
